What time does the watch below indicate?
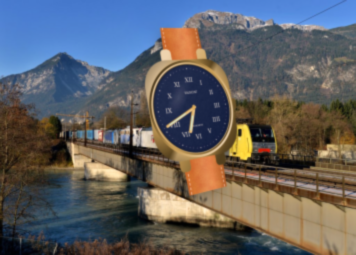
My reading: 6:41
